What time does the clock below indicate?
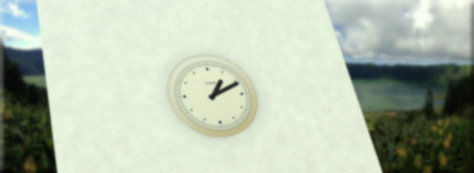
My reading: 1:11
